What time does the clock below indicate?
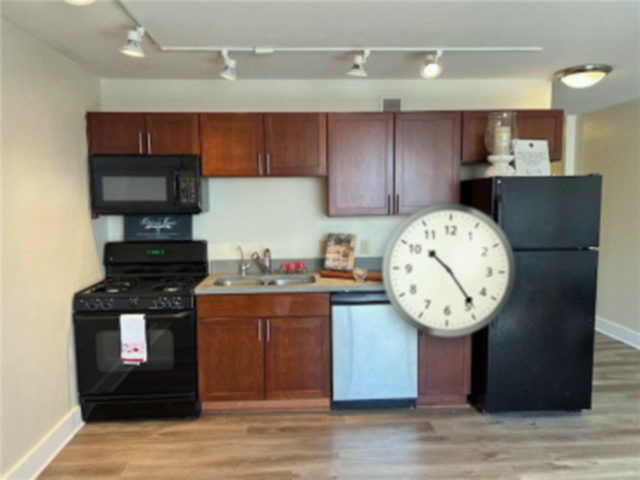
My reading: 10:24
